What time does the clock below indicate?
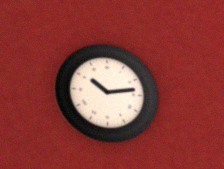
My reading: 10:13
